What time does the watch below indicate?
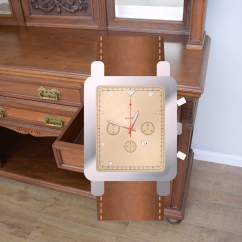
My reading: 12:48
